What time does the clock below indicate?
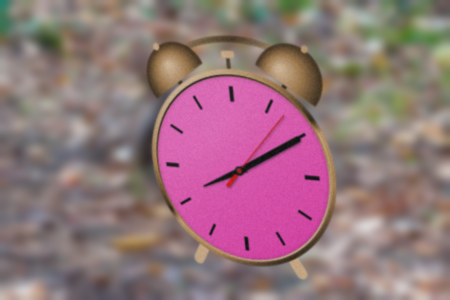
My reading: 8:10:07
